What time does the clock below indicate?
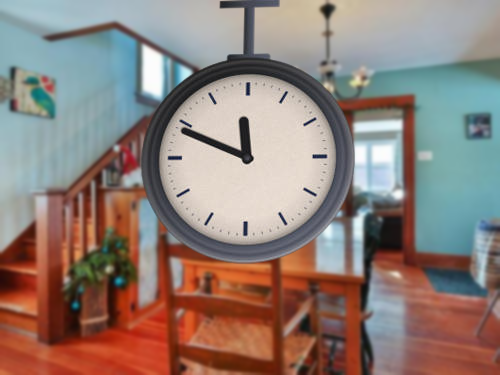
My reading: 11:49
